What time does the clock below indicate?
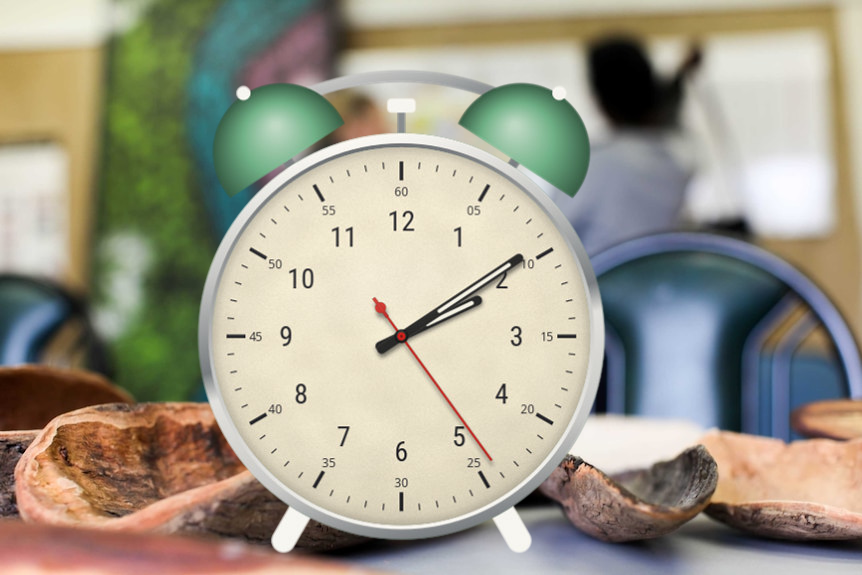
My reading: 2:09:24
